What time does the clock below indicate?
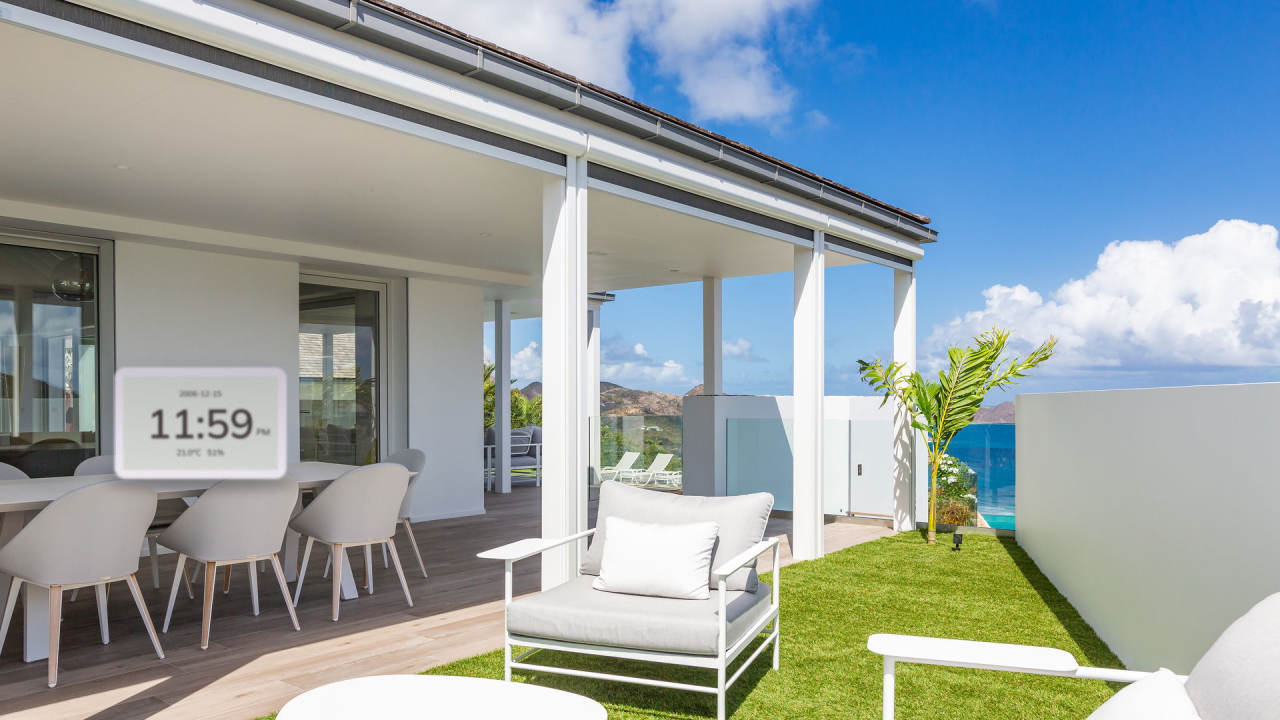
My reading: 11:59
